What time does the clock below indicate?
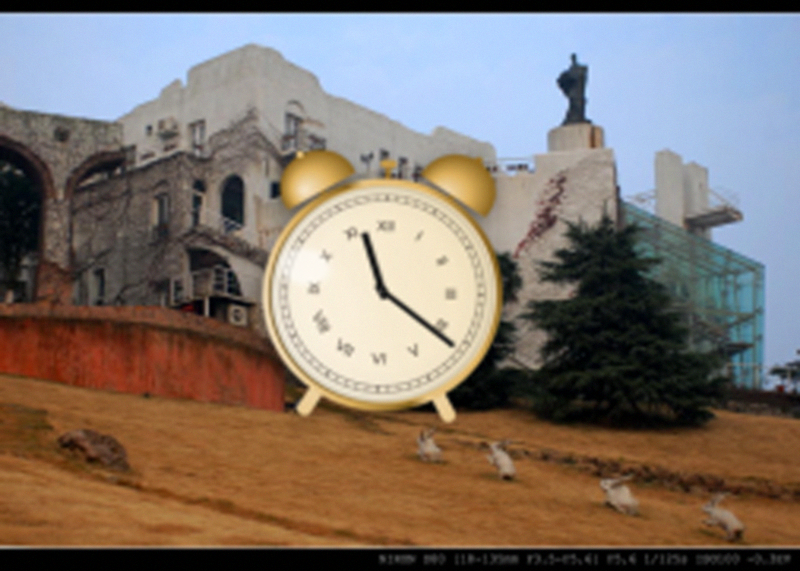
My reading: 11:21
